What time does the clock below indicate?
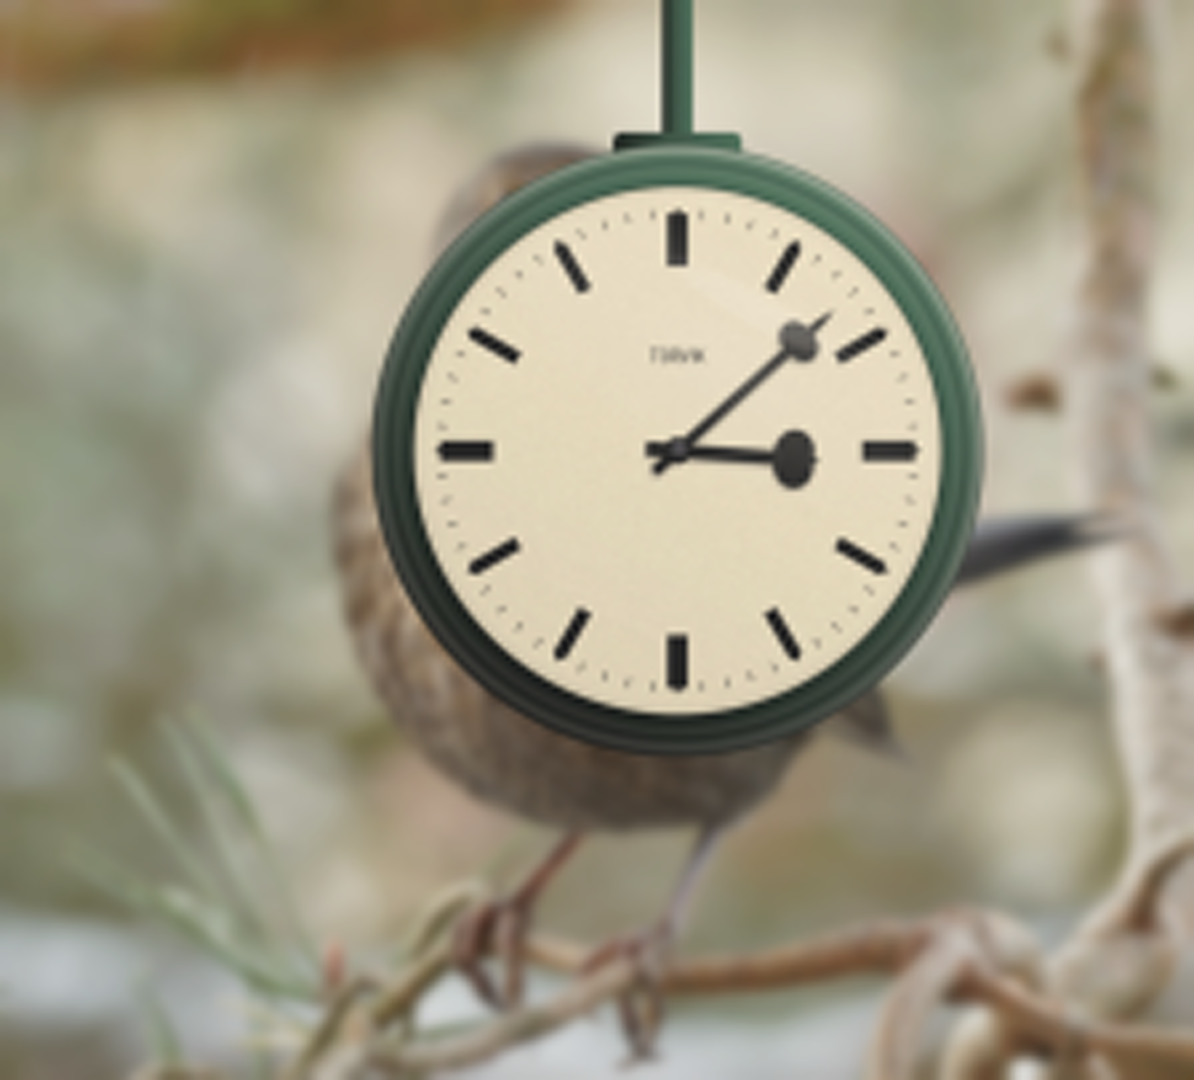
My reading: 3:08
